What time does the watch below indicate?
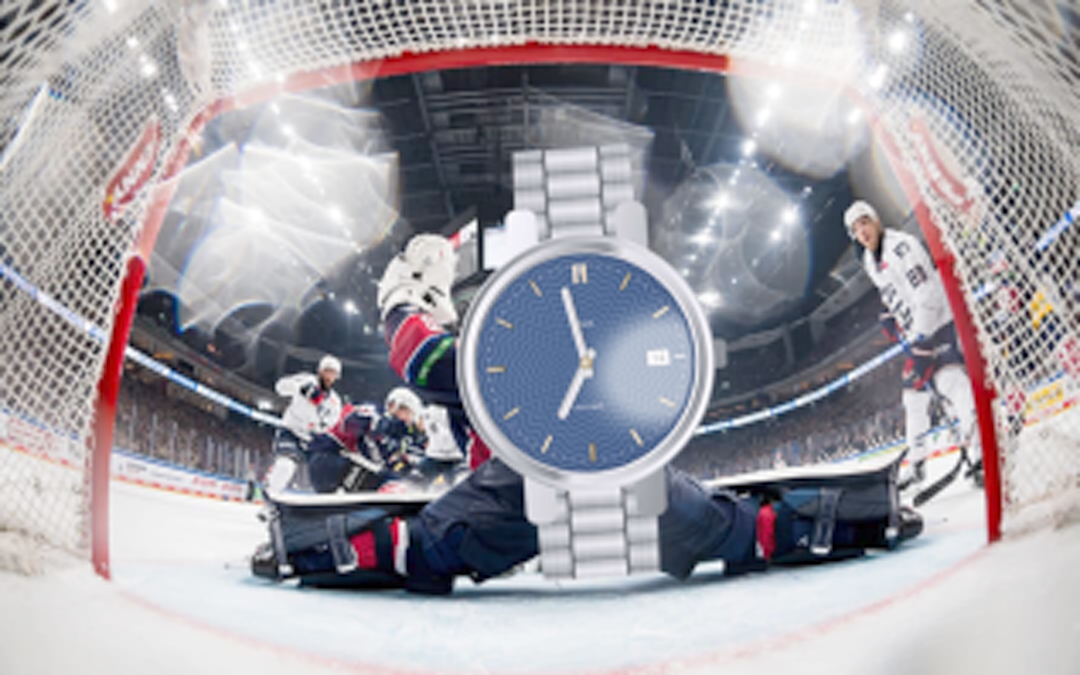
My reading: 6:58
